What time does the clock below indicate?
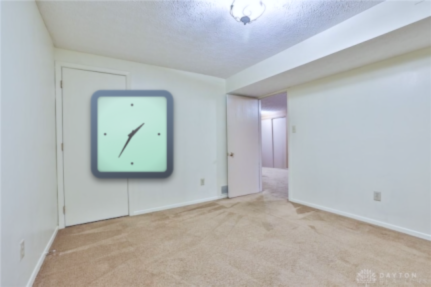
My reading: 1:35
